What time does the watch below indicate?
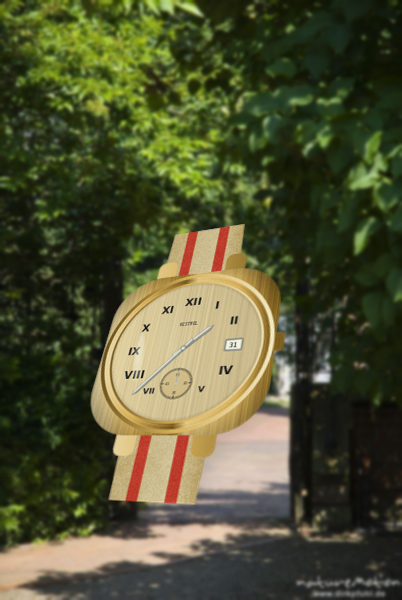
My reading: 1:37
